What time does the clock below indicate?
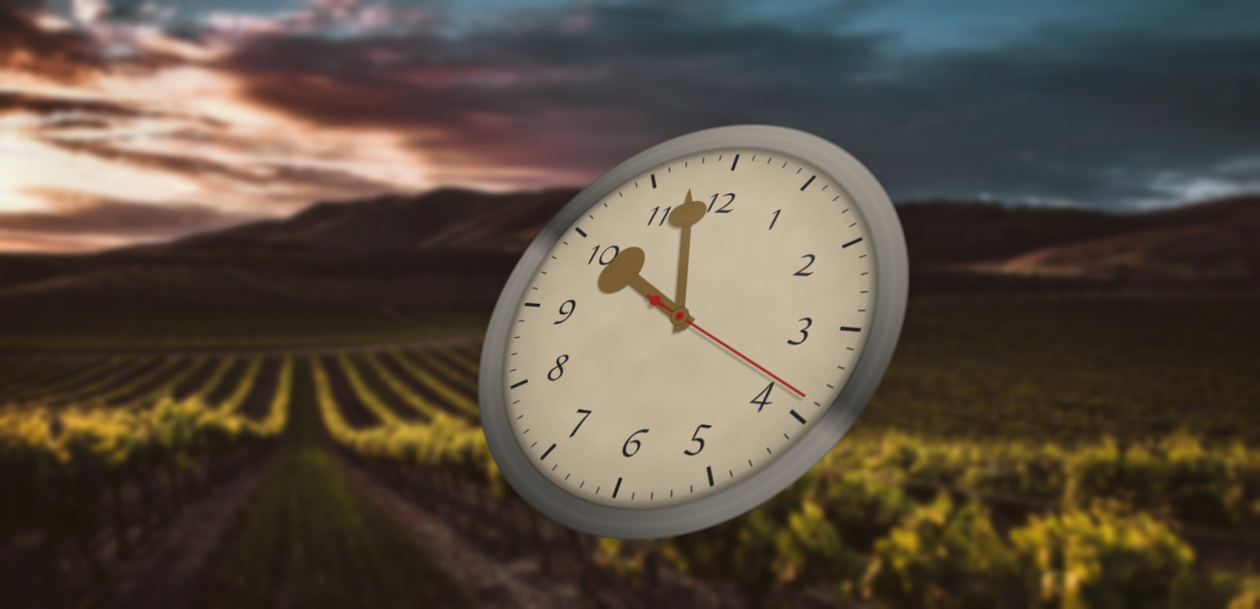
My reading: 9:57:19
